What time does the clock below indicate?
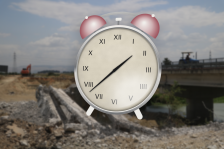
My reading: 1:38
